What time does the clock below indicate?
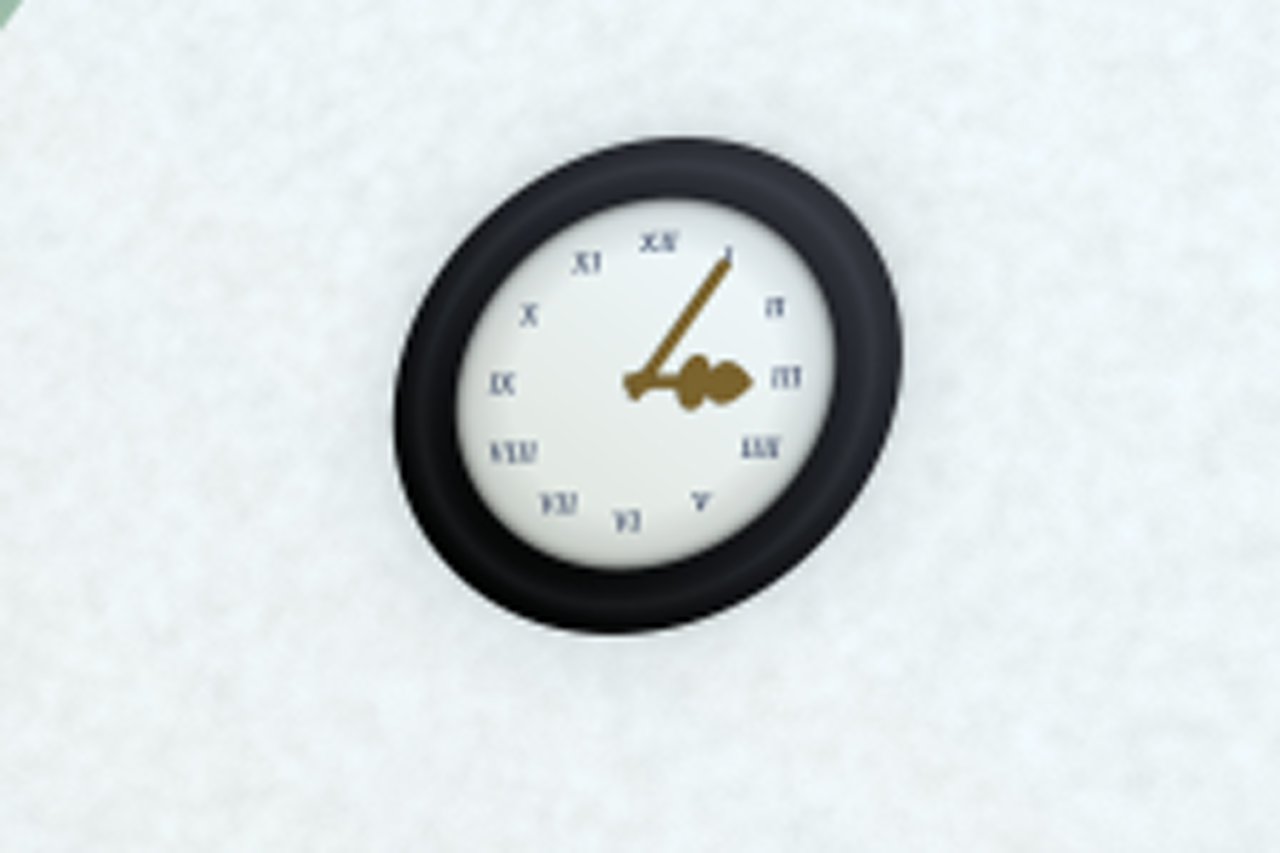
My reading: 3:05
